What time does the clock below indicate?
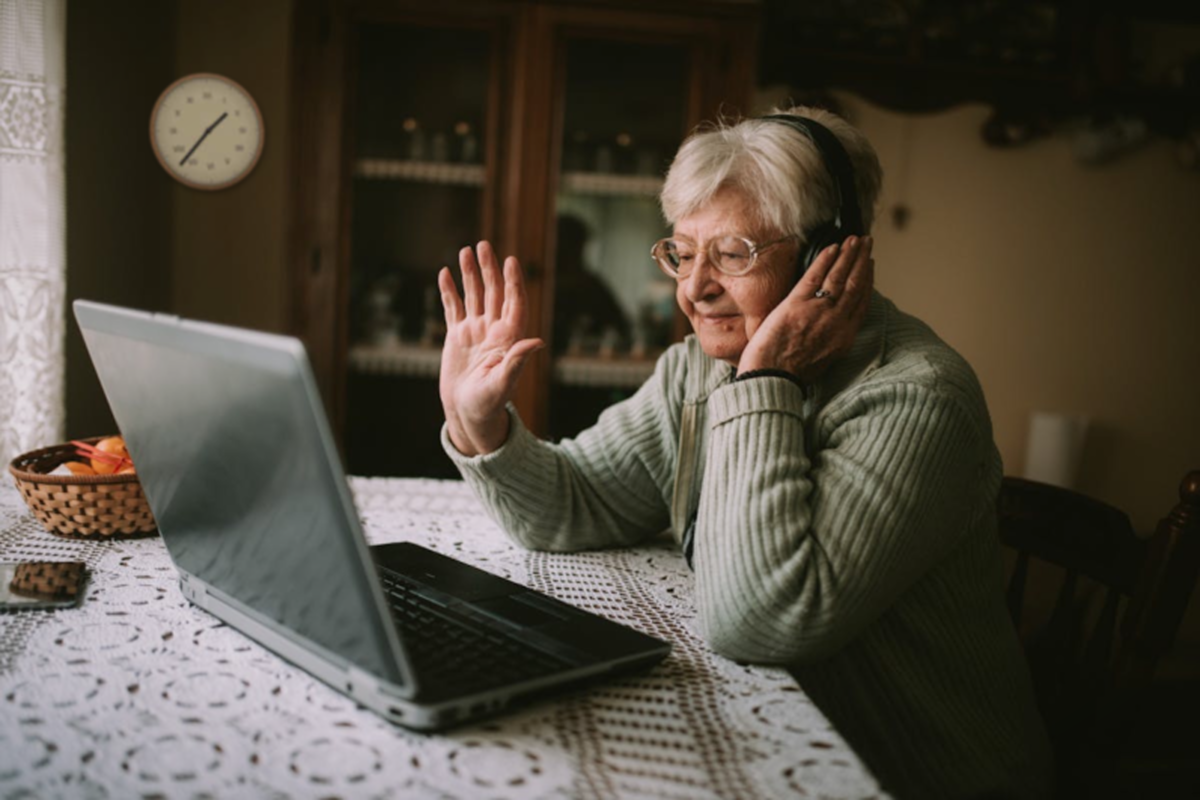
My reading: 1:37
